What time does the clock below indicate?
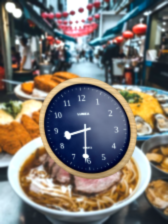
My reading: 8:31
